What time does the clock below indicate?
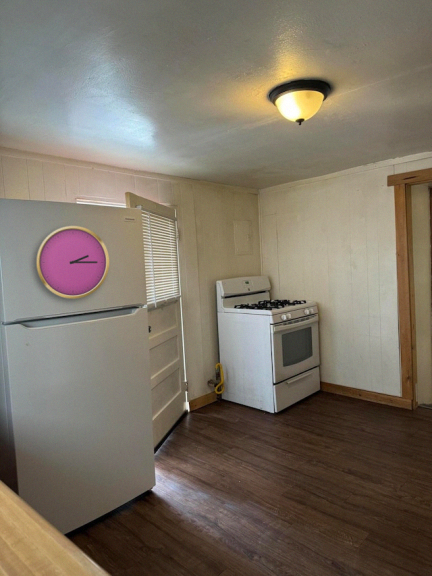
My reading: 2:15
